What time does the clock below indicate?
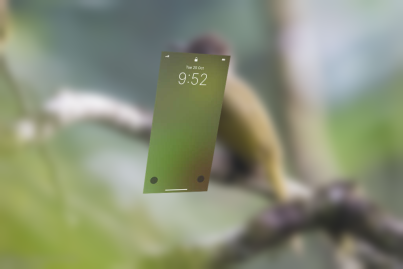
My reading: 9:52
